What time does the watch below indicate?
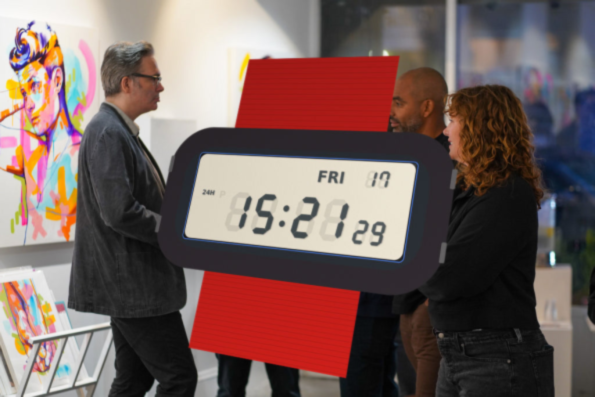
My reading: 15:21:29
